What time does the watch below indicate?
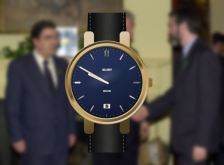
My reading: 9:50
